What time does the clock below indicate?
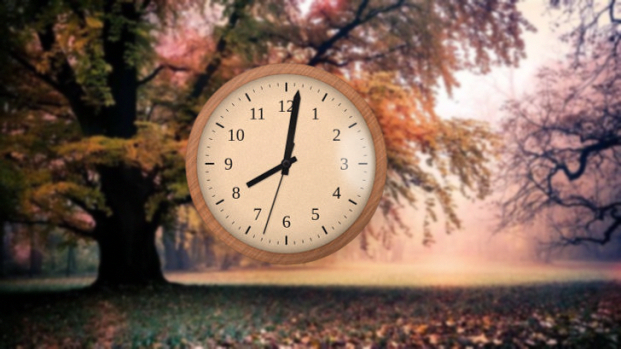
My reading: 8:01:33
